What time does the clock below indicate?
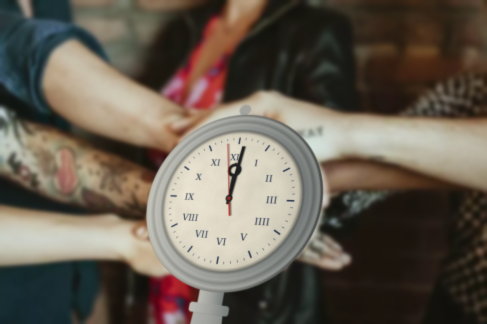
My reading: 12:00:58
